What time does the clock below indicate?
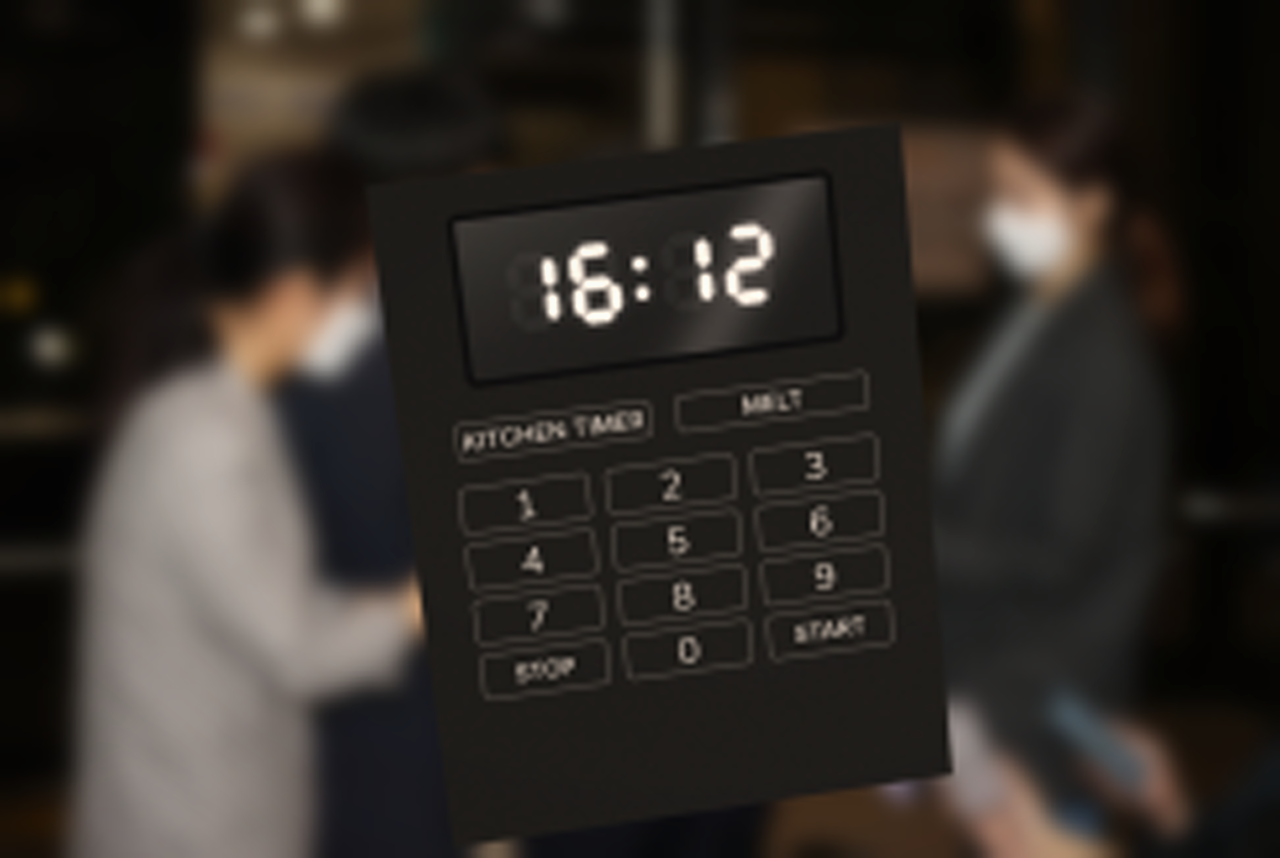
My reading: 16:12
